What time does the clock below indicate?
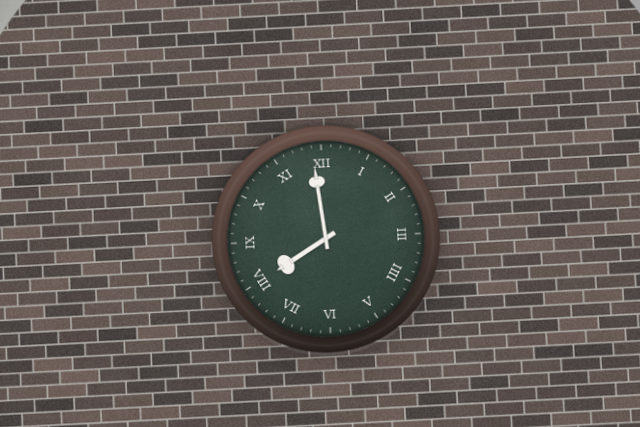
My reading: 7:59
